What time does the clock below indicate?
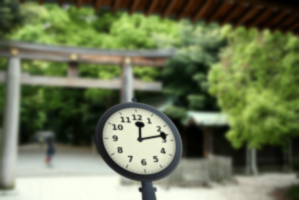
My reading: 12:13
